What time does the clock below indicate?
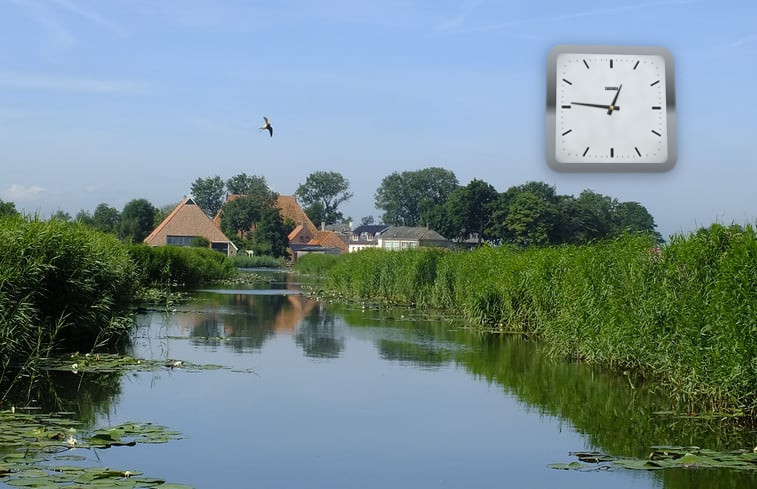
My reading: 12:46
